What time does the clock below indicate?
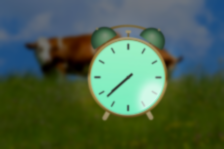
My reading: 7:38
